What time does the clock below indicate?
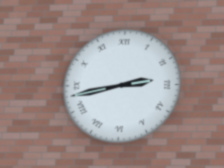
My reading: 2:43
